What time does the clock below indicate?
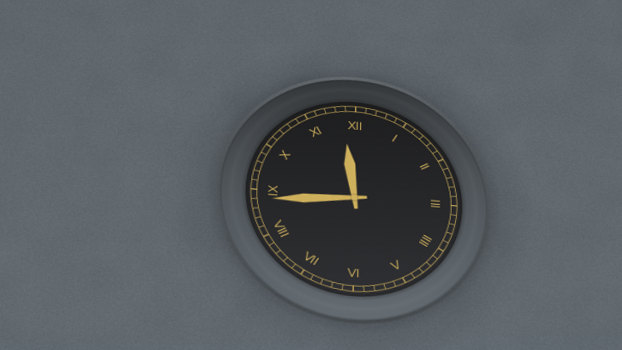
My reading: 11:44
